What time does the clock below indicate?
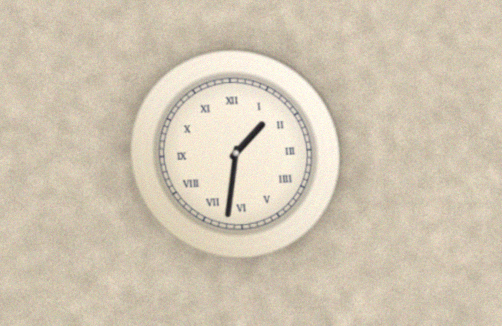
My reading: 1:32
